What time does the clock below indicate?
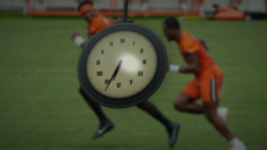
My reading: 6:34
